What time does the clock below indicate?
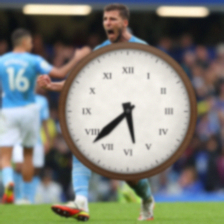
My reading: 5:38
